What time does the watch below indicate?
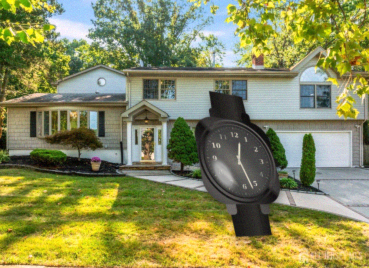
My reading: 12:27
